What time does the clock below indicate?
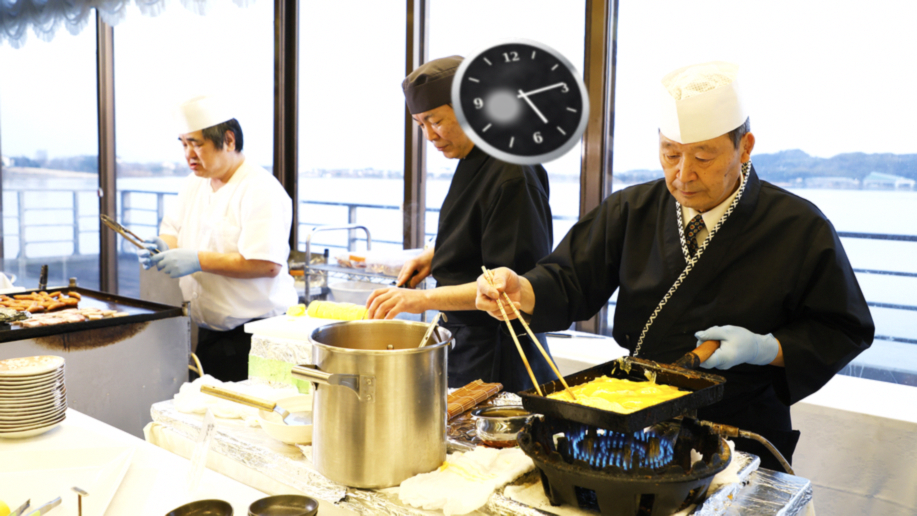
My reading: 5:14
